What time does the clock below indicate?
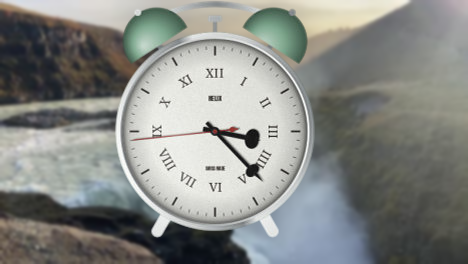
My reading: 3:22:44
